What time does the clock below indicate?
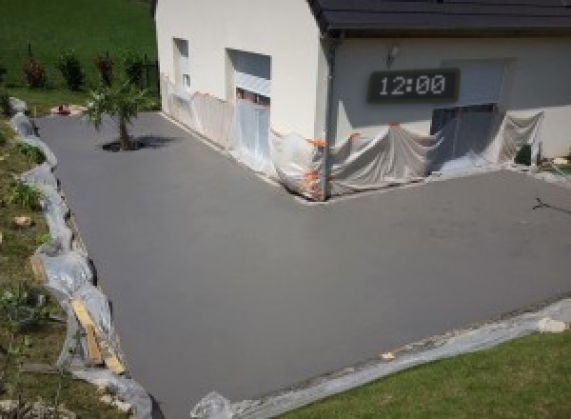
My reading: 12:00
